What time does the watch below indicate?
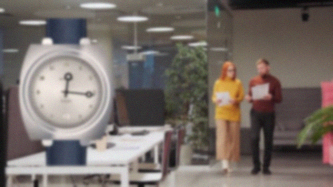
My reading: 12:16
